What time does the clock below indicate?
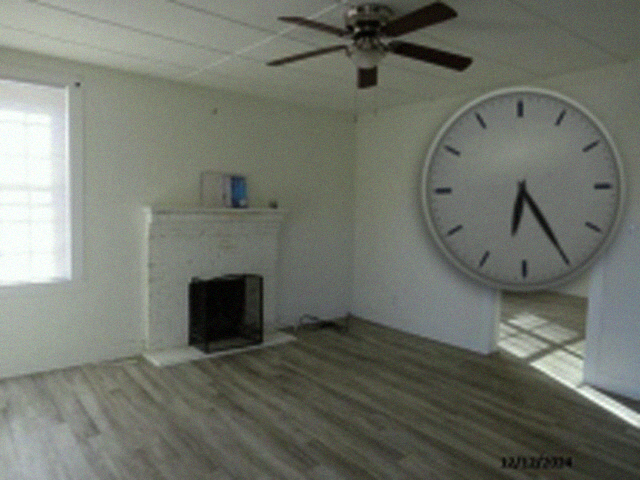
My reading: 6:25
